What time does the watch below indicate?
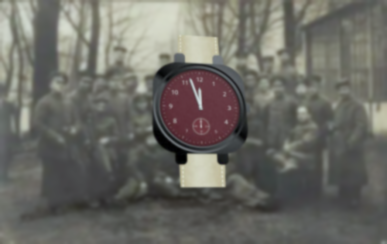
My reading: 11:57
